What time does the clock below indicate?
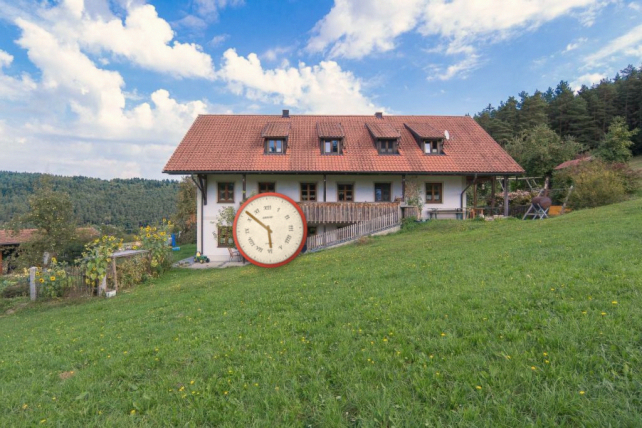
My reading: 5:52
